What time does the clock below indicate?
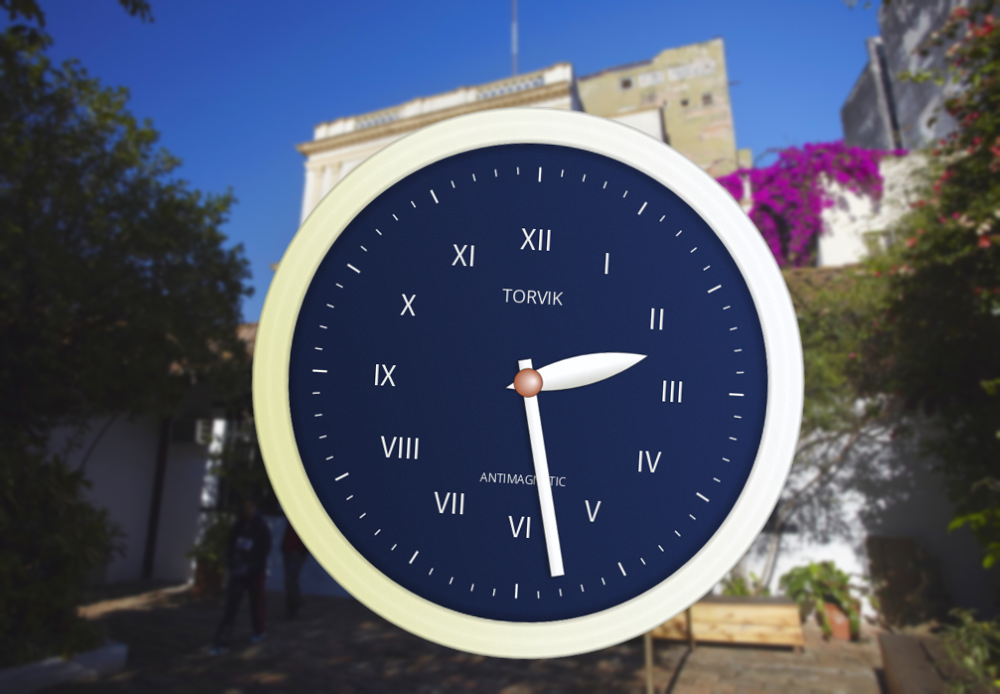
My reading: 2:28
